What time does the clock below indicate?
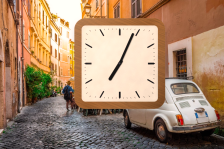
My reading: 7:04
